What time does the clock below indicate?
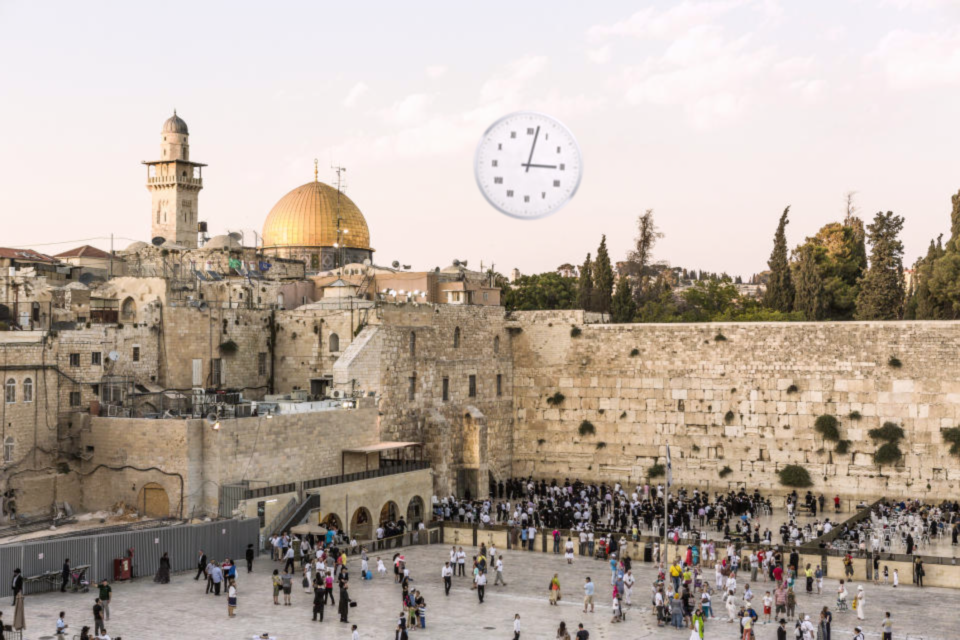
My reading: 3:02
